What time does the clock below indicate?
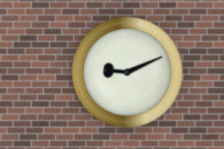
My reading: 9:11
